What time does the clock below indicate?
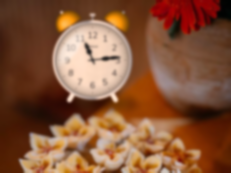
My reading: 11:14
